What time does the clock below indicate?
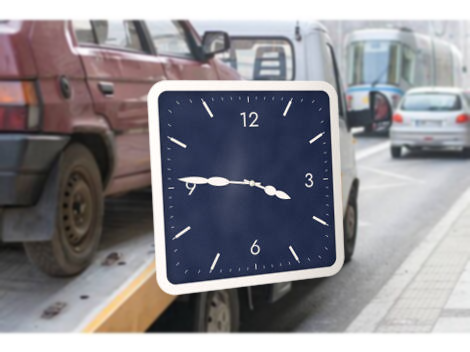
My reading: 3:46
